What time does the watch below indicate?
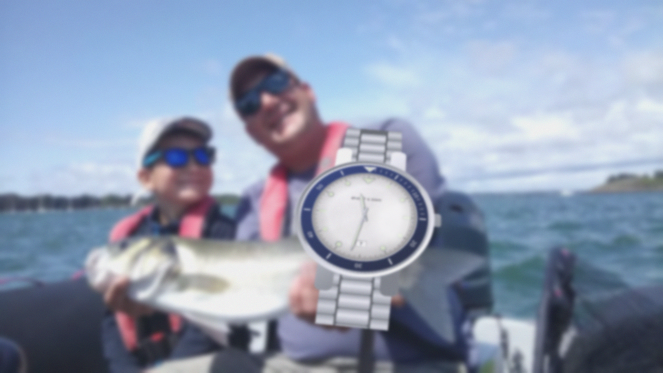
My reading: 11:32
